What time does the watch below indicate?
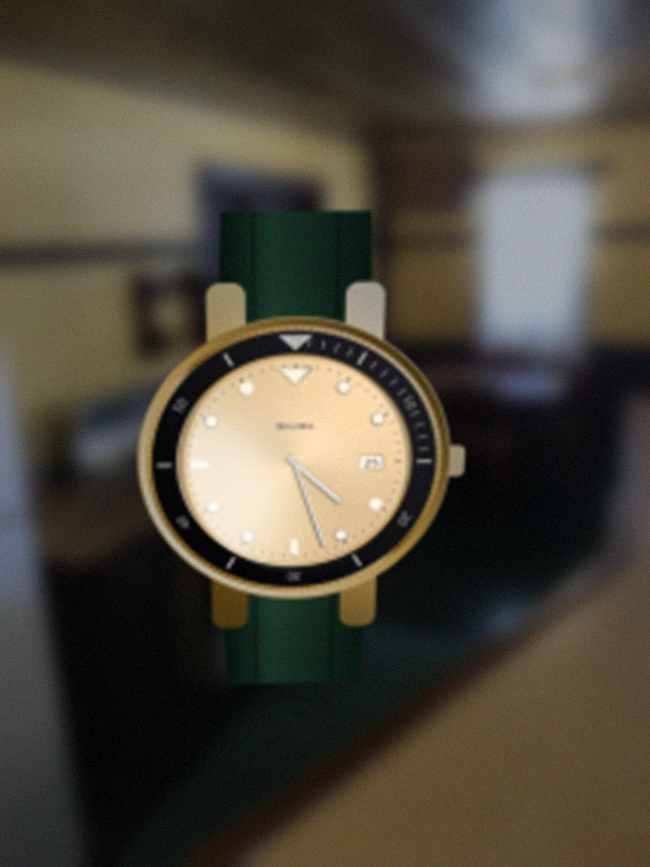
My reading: 4:27
